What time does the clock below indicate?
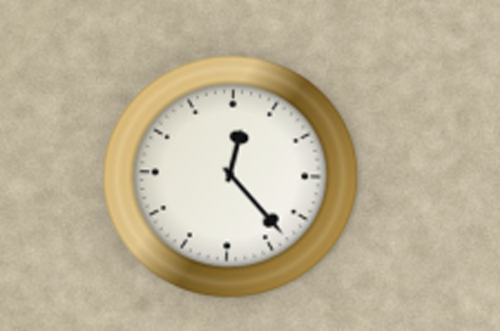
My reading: 12:23
